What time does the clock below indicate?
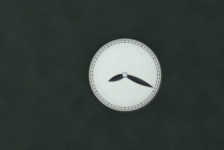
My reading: 8:19
